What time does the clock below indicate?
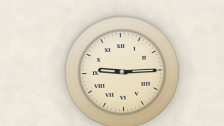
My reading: 9:15
